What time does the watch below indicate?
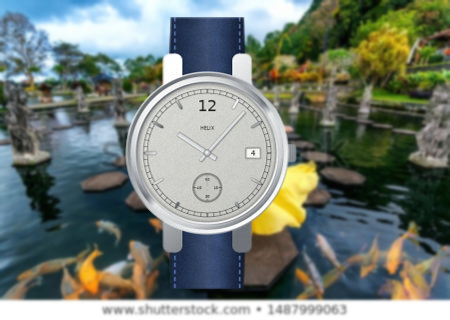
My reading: 10:07
